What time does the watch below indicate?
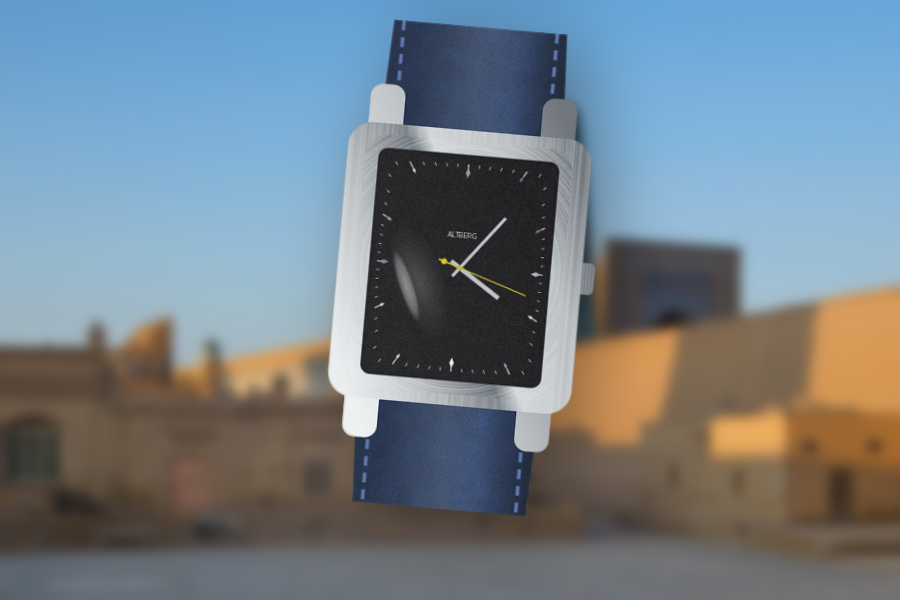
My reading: 4:06:18
